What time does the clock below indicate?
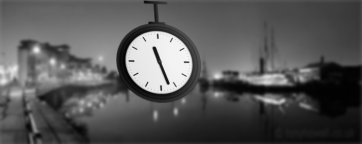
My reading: 11:27
